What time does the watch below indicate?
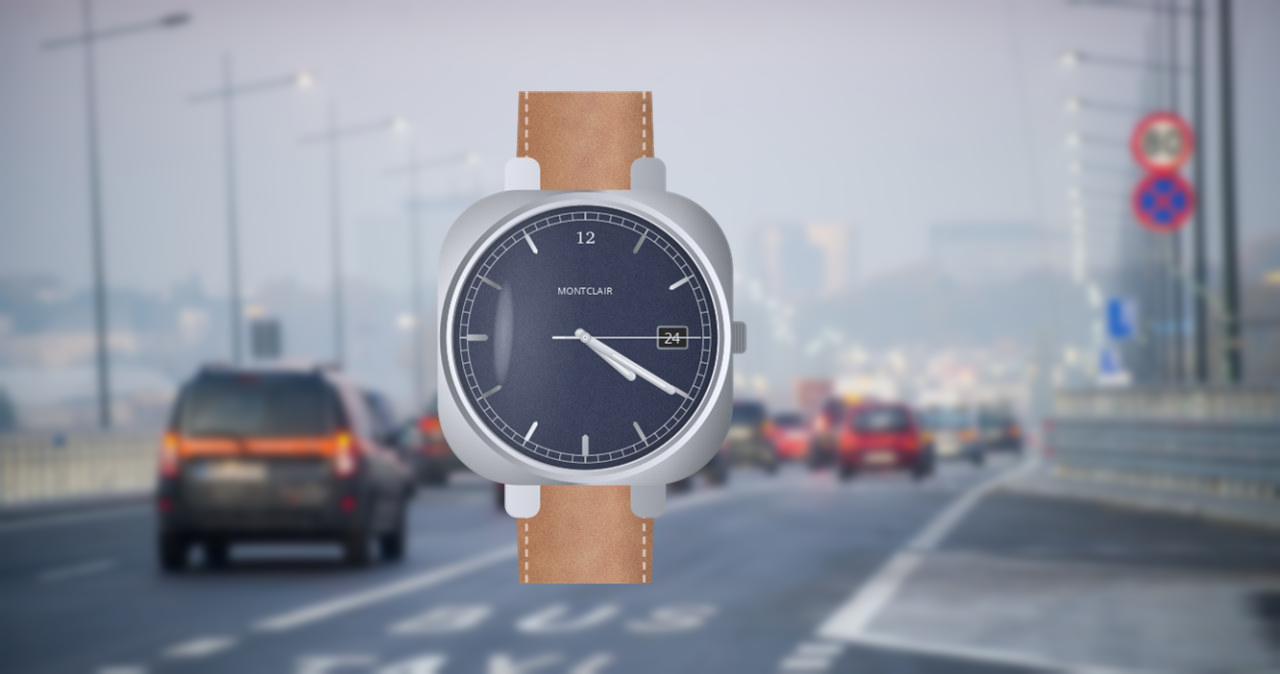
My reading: 4:20:15
